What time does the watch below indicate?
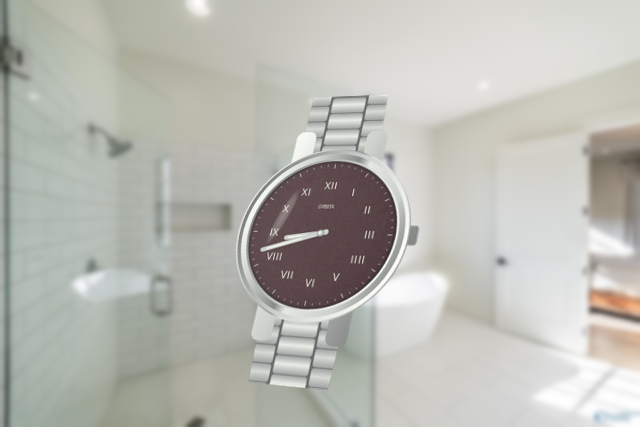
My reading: 8:42
